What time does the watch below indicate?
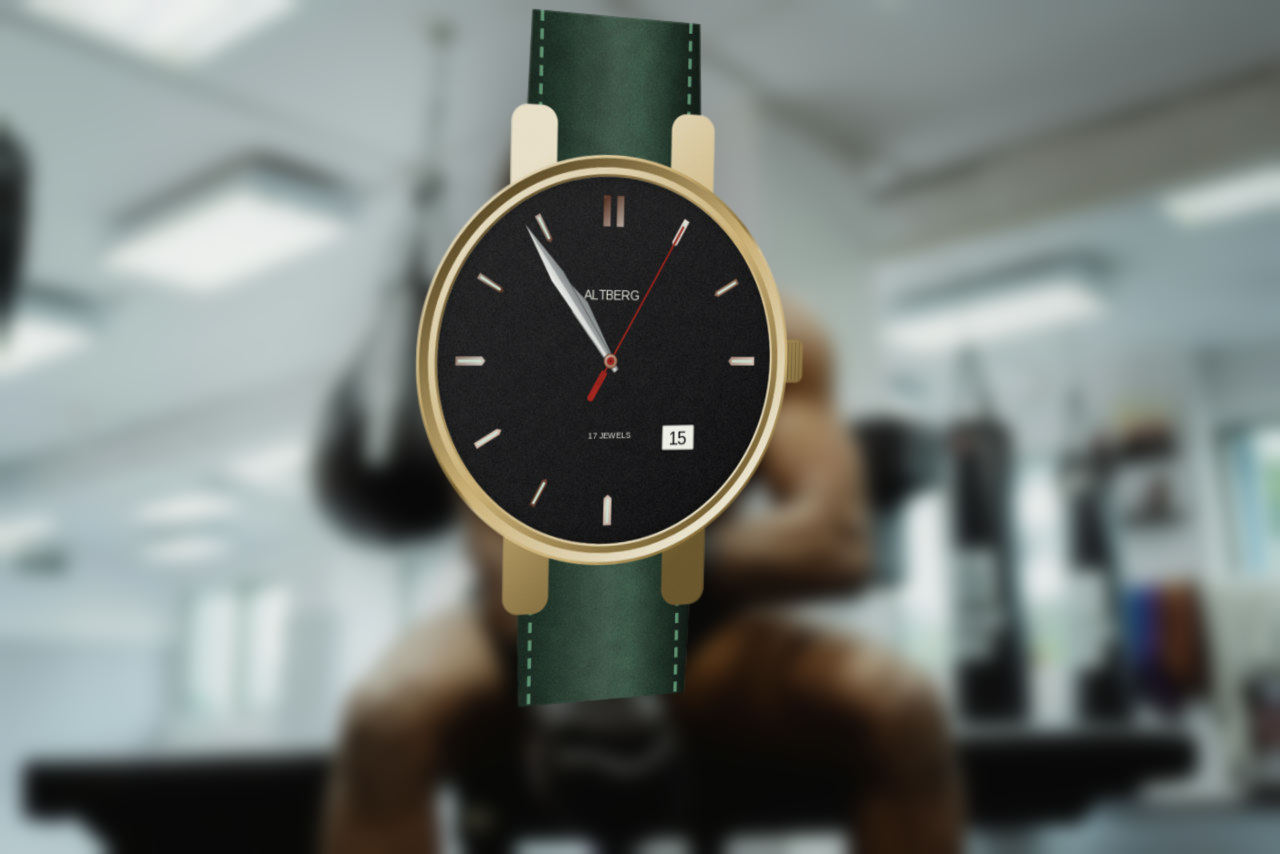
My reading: 10:54:05
